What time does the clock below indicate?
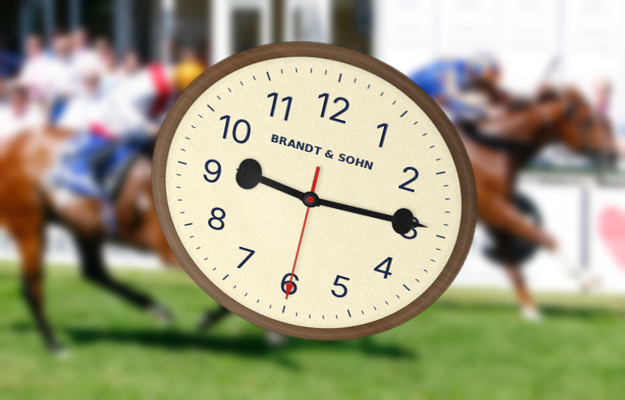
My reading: 9:14:30
